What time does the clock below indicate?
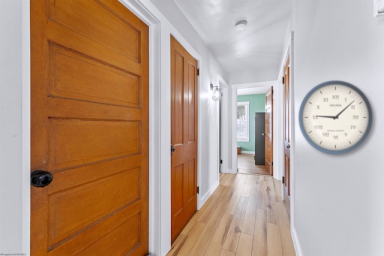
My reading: 9:08
